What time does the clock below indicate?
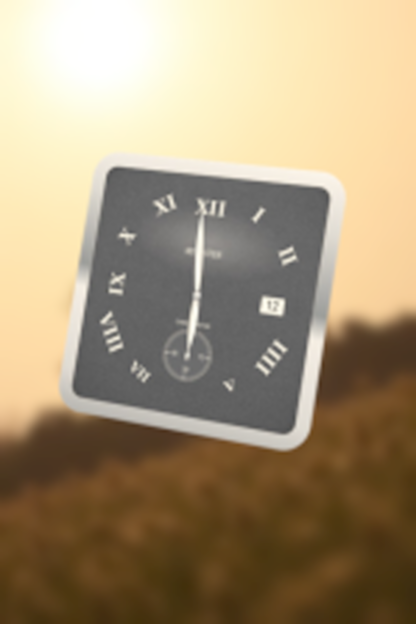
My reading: 5:59
